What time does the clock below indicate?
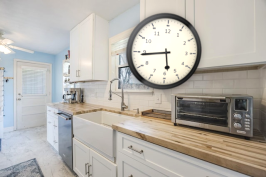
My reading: 5:44
